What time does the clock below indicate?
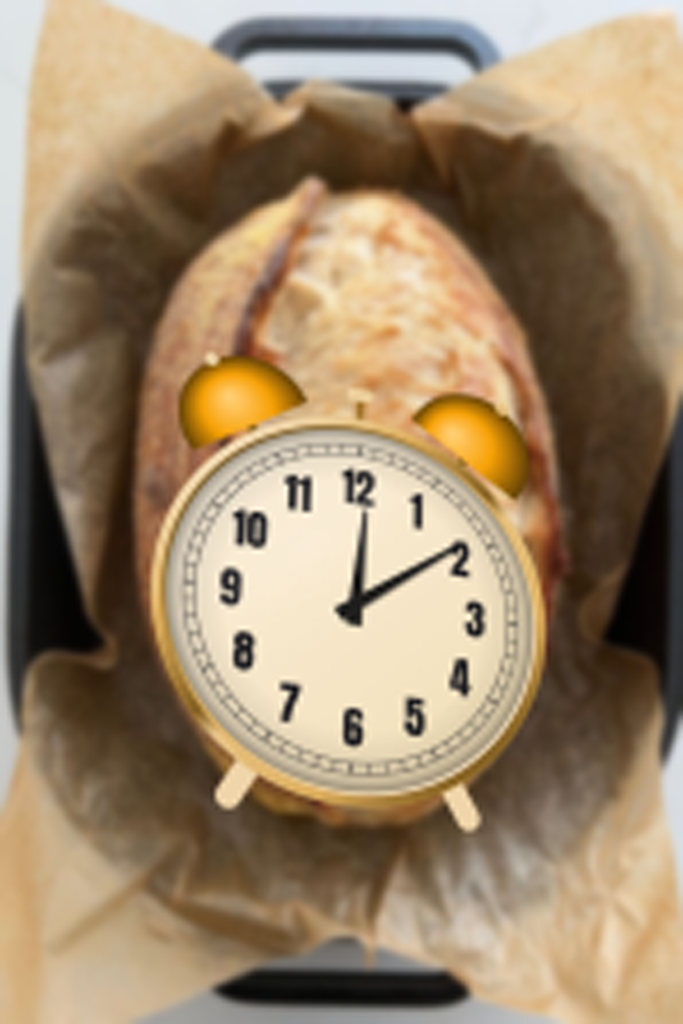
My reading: 12:09
